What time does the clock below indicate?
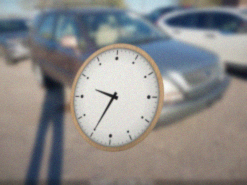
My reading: 9:35
